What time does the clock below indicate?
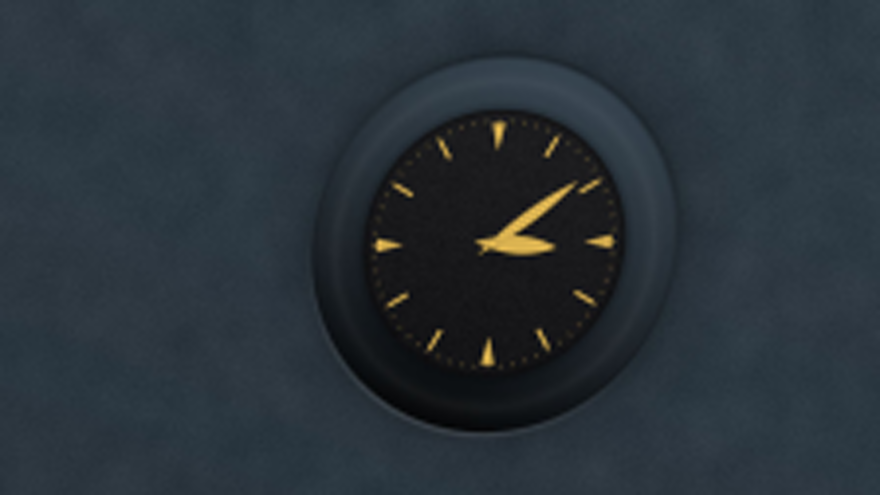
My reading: 3:09
